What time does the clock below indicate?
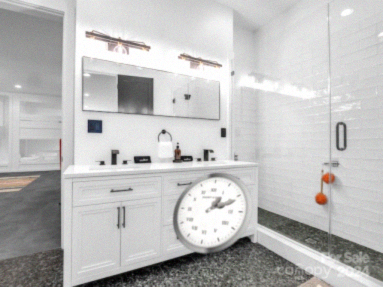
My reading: 1:11
